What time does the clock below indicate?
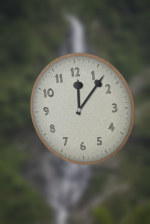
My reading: 12:07
